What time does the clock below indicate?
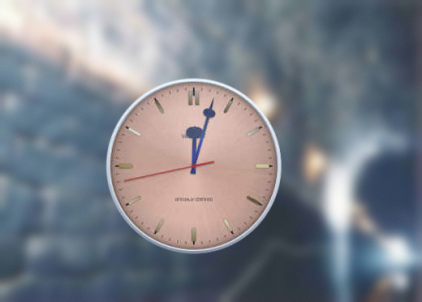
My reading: 12:02:43
